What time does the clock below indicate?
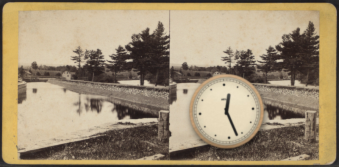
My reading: 12:27
